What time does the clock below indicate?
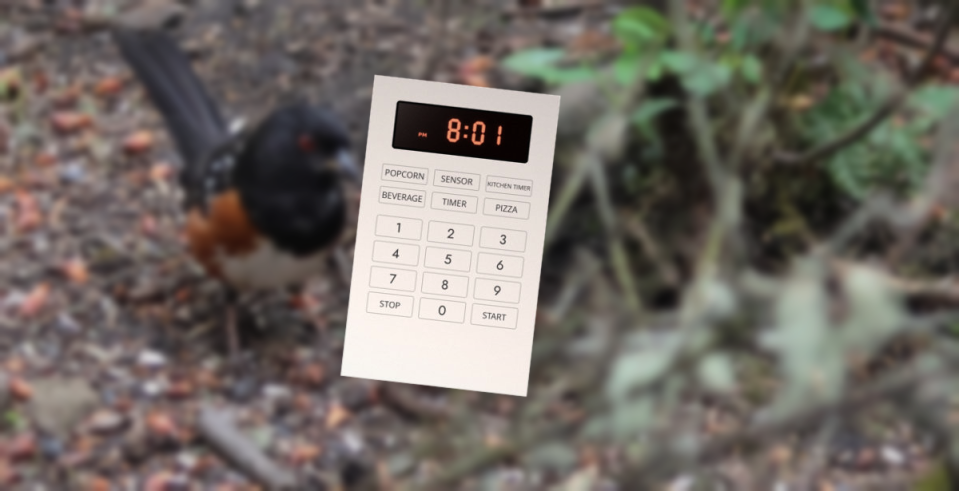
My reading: 8:01
